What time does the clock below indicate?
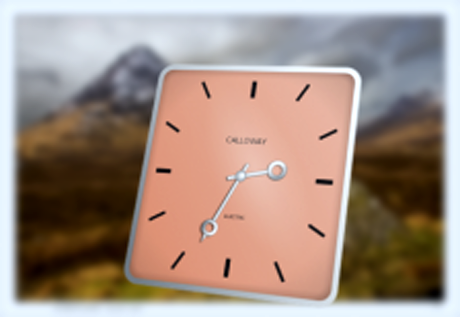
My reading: 2:34
